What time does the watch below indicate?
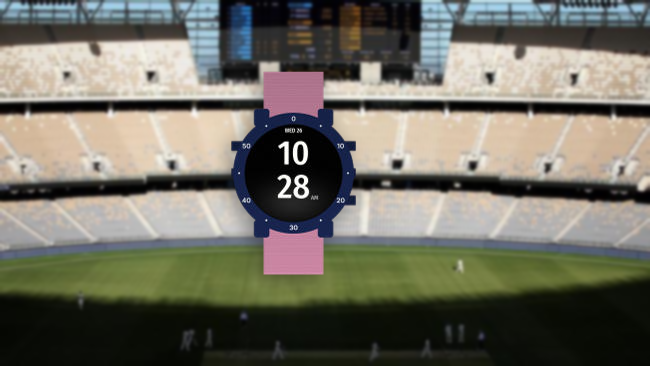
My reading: 10:28
